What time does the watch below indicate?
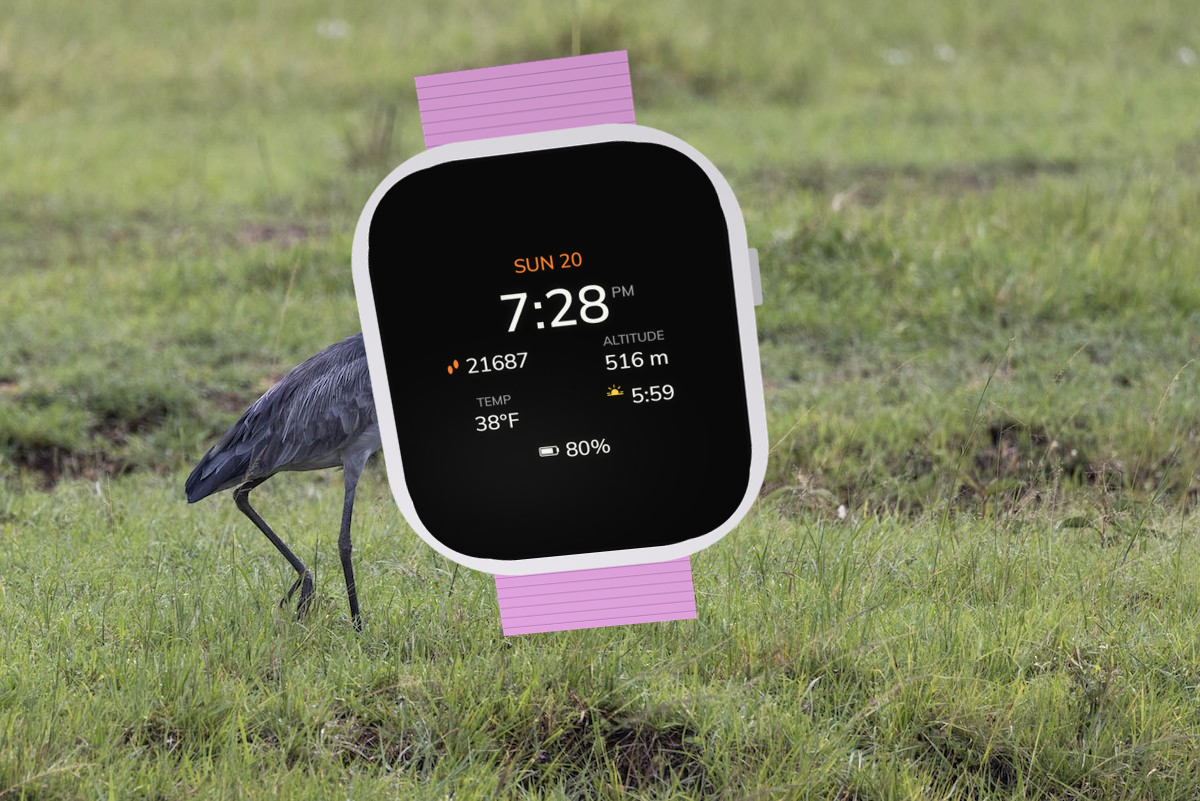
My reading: 7:28
